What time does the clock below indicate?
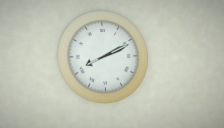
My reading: 8:11
